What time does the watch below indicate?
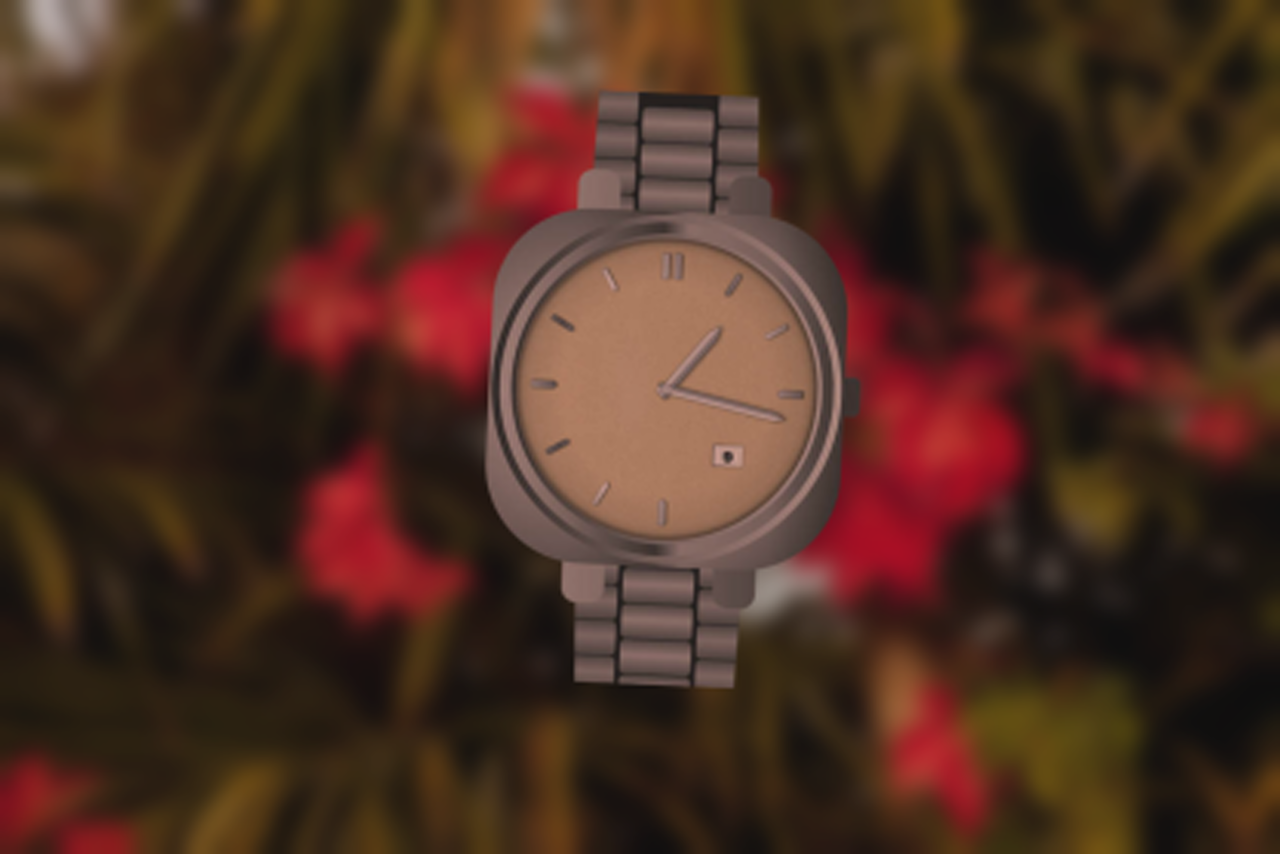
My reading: 1:17
